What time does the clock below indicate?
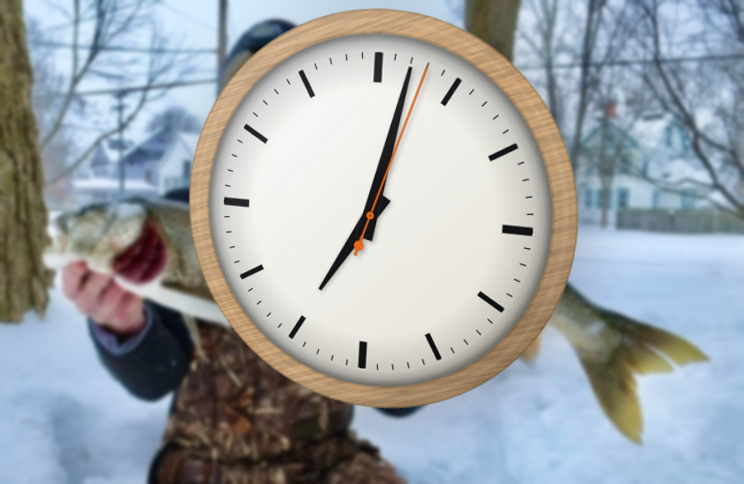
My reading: 7:02:03
